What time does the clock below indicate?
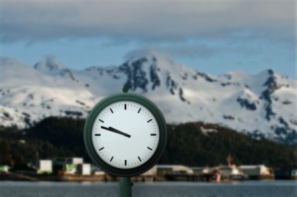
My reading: 9:48
